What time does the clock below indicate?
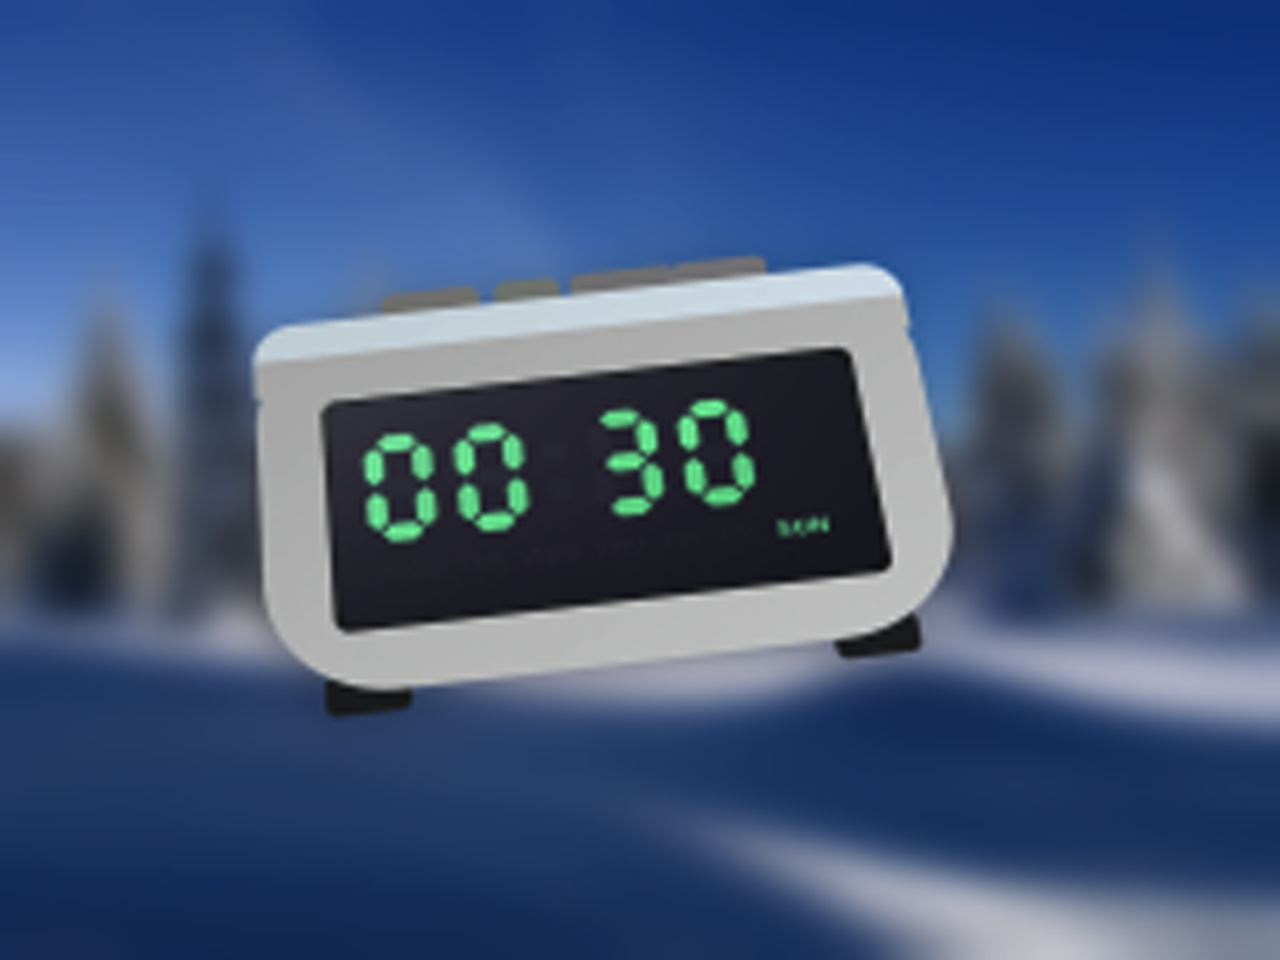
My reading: 0:30
